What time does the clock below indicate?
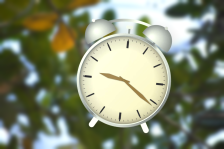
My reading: 9:21
